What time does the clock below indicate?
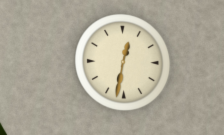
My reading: 12:32
